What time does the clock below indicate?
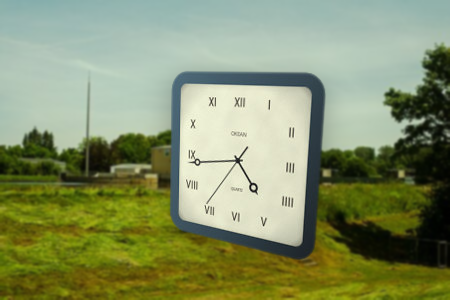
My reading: 4:43:36
